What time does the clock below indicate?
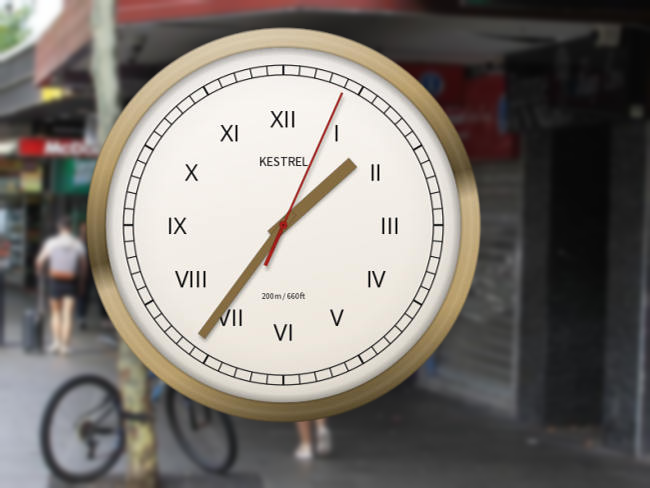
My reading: 1:36:04
